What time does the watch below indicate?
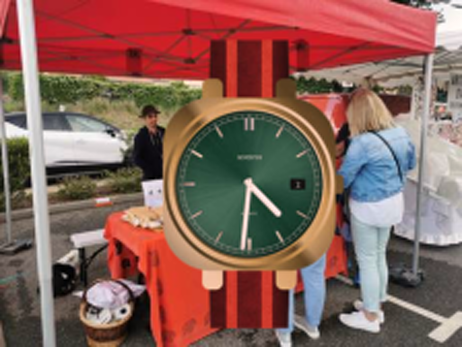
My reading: 4:31
